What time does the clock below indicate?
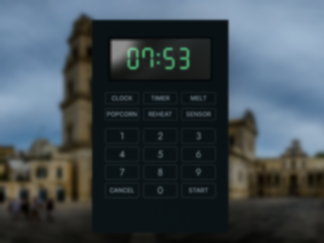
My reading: 7:53
